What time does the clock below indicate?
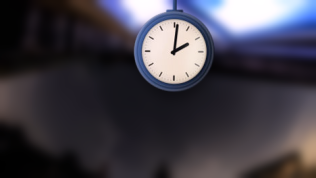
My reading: 2:01
